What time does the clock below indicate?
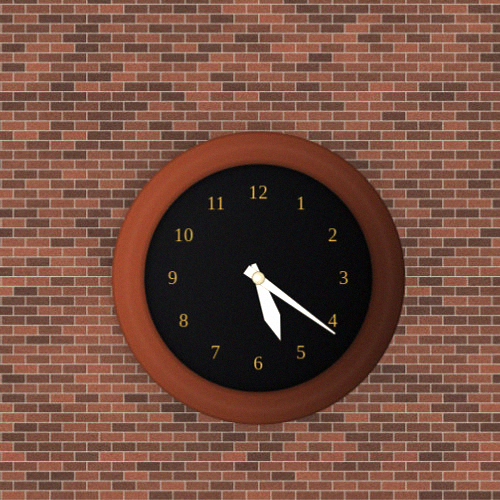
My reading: 5:21
